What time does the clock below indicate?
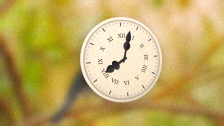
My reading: 8:03
